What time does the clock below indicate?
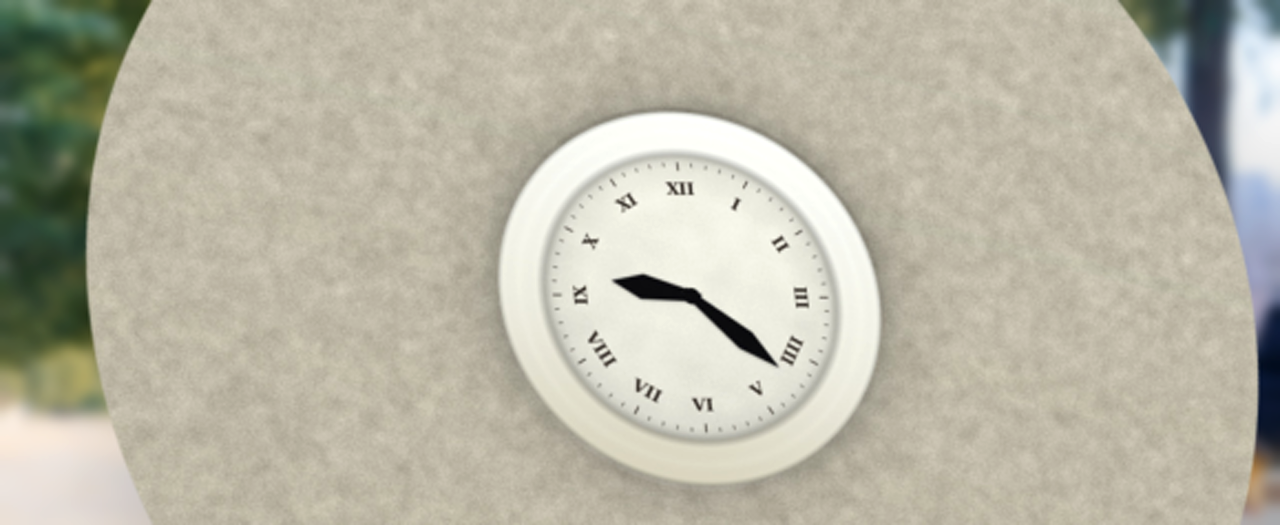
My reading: 9:22
